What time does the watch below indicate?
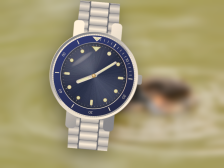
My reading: 8:09
